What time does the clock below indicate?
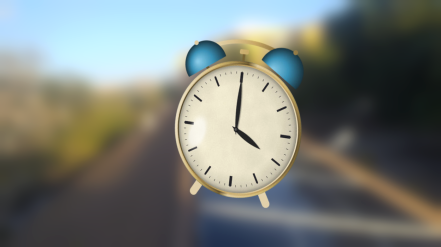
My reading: 4:00
